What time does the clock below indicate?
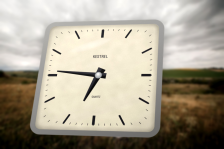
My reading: 6:46
